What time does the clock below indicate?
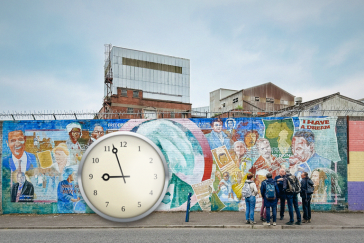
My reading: 8:57
